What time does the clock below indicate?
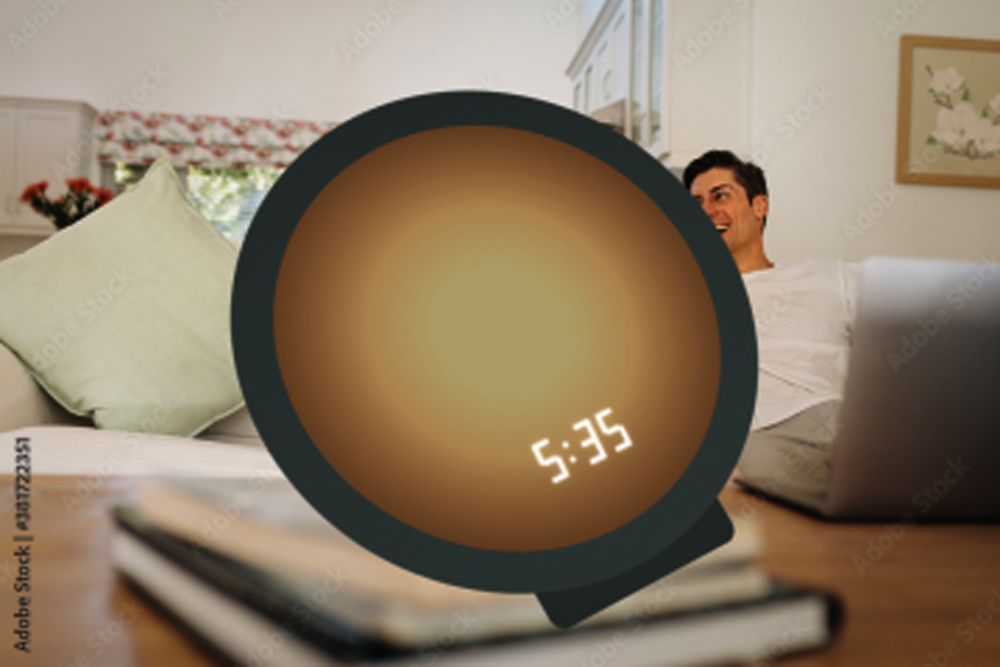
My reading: 5:35
